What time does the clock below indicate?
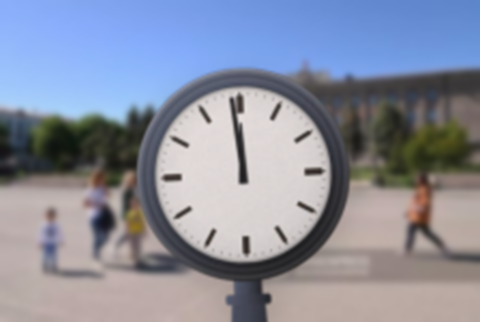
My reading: 11:59
